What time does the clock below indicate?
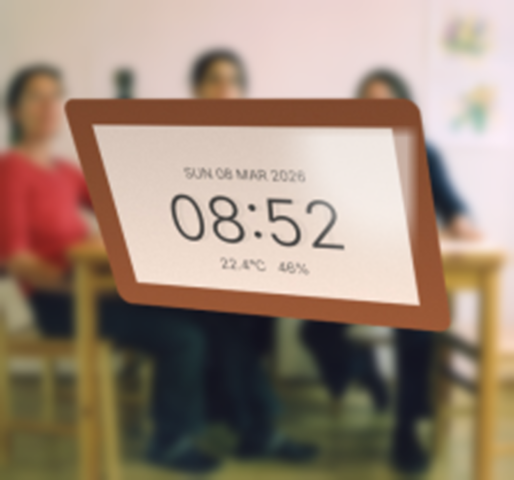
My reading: 8:52
